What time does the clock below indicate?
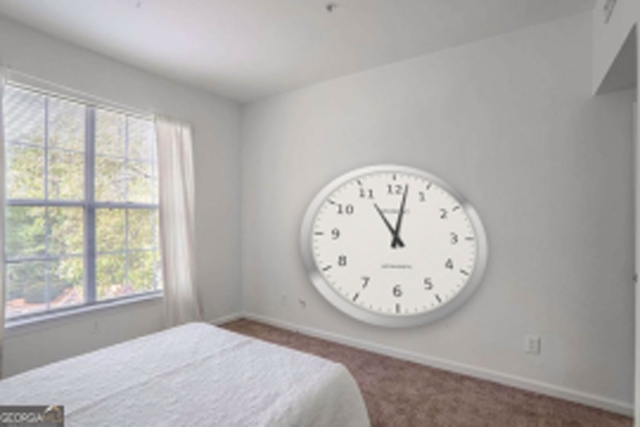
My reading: 11:02
